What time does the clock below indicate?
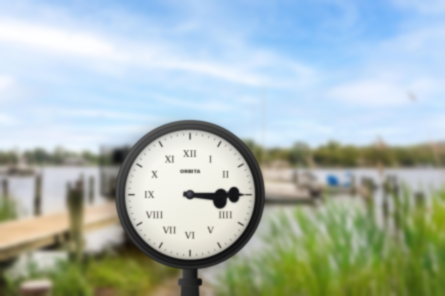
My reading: 3:15
